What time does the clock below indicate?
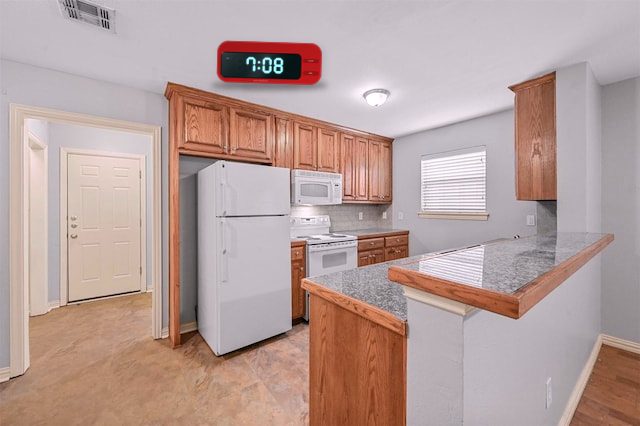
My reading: 7:08
